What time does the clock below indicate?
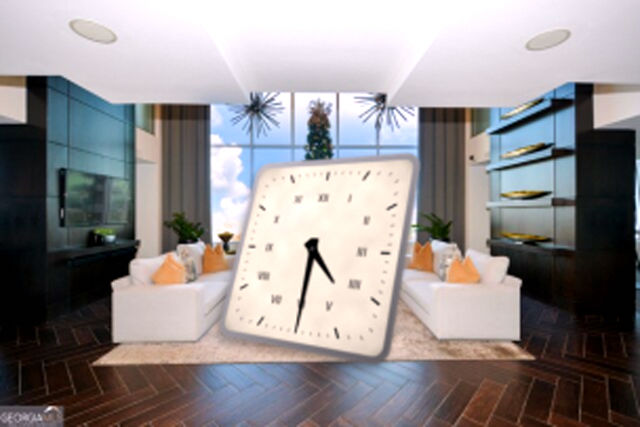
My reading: 4:30
